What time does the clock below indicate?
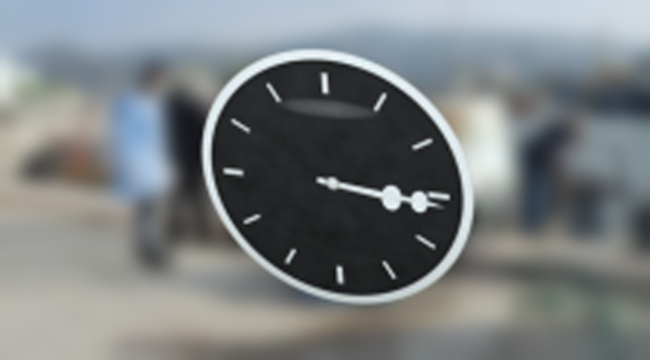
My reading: 3:16
